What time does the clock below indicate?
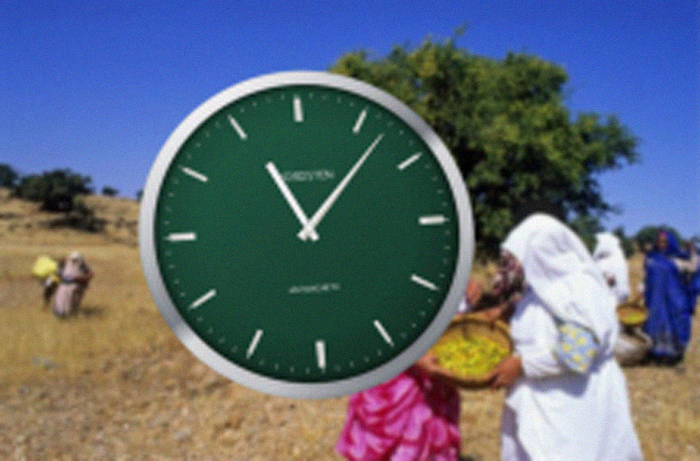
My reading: 11:07
